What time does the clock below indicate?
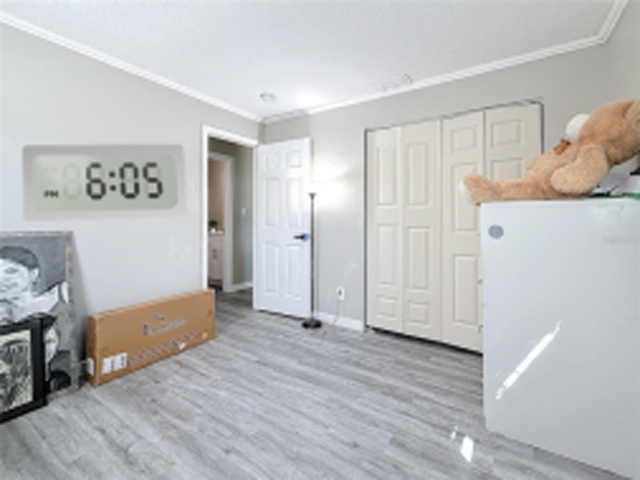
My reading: 6:05
